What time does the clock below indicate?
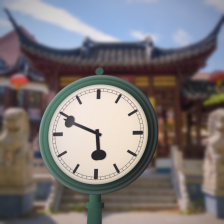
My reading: 5:49
